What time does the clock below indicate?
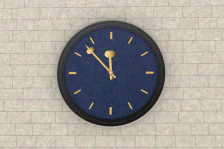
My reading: 11:53
